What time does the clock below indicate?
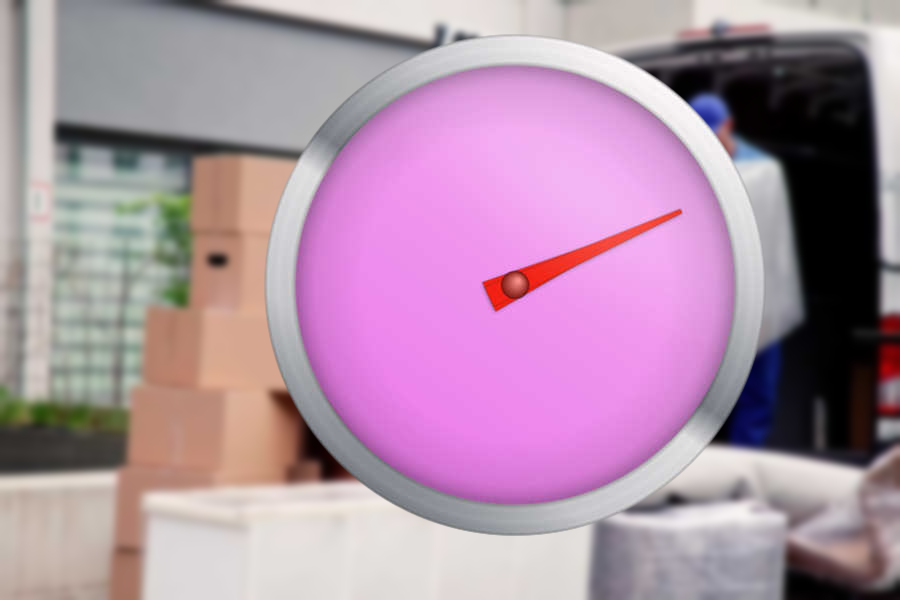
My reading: 2:11
